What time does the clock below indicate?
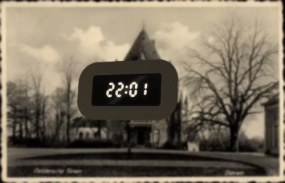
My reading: 22:01
